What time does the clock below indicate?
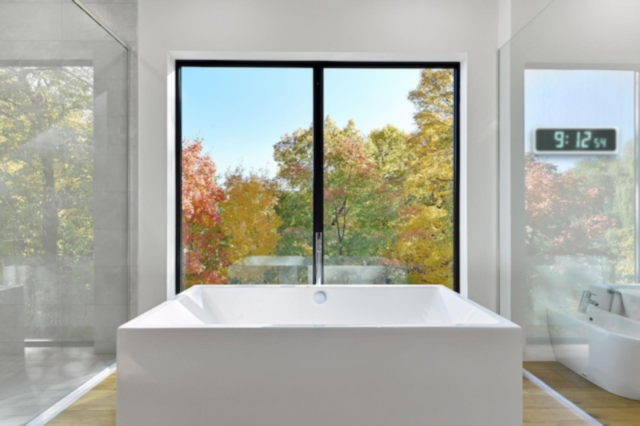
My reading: 9:12
